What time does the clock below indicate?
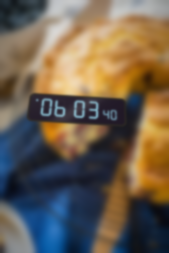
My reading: 6:03
